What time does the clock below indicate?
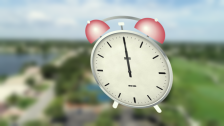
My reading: 12:00
